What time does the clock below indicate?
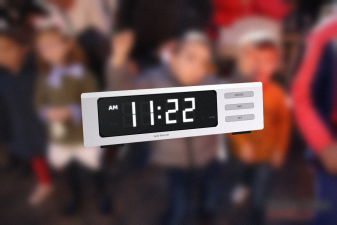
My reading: 11:22
